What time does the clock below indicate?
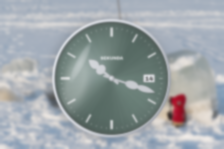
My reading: 10:18
